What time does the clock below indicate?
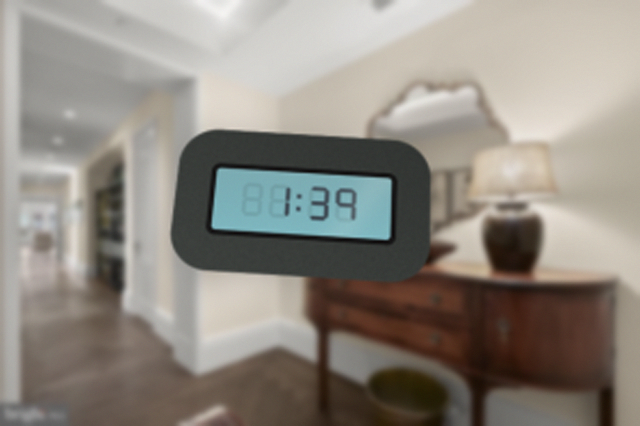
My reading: 1:39
